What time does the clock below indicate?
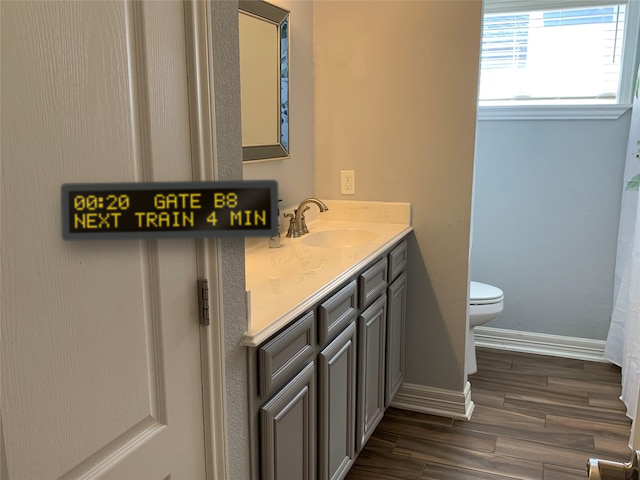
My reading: 0:20
